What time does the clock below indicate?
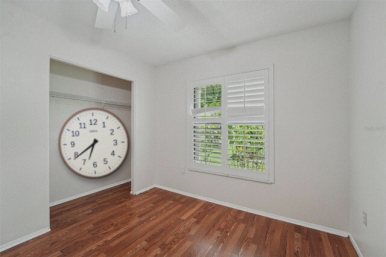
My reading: 6:39
